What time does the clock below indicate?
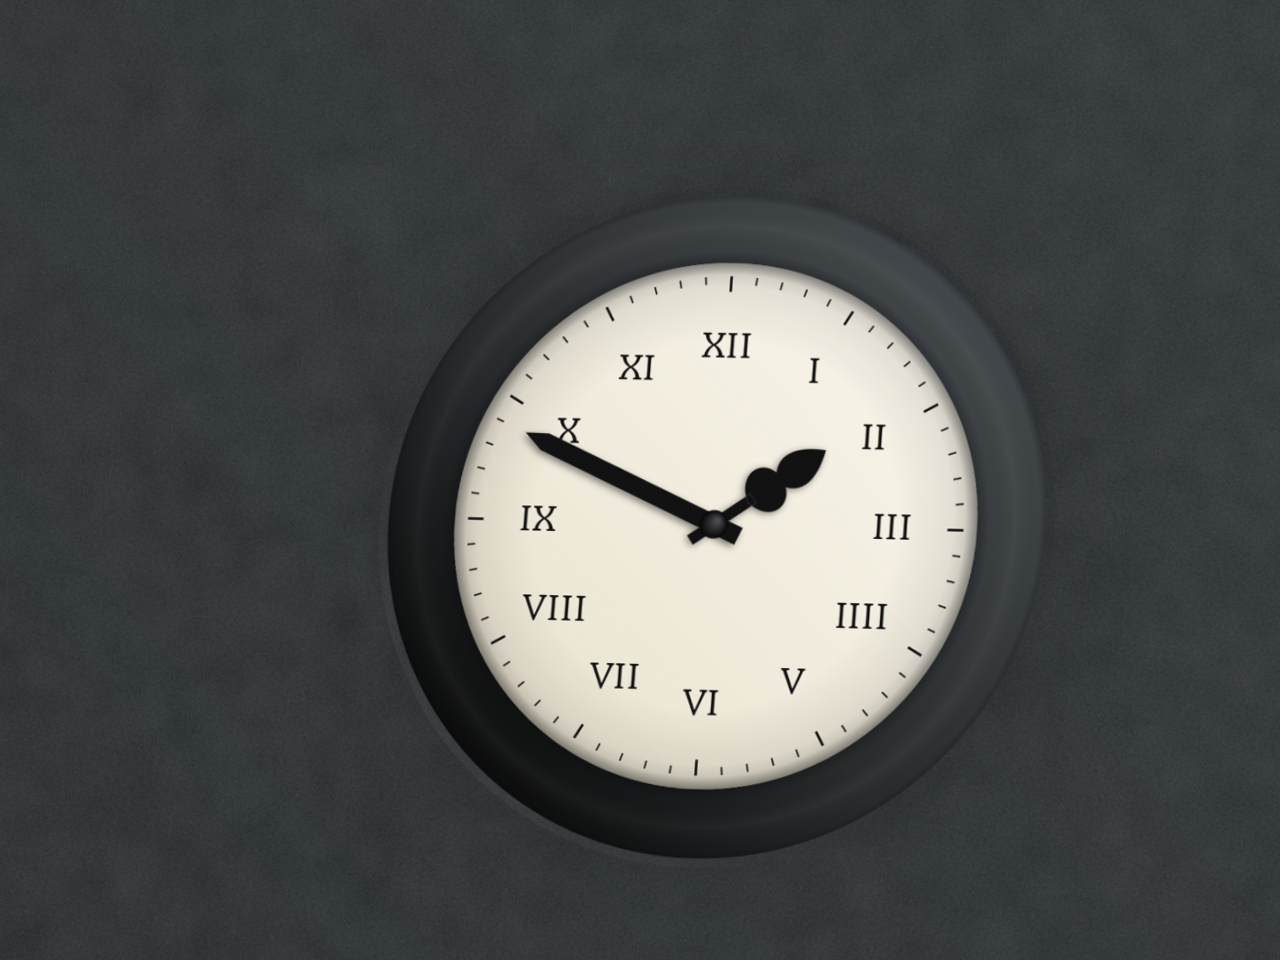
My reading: 1:49
